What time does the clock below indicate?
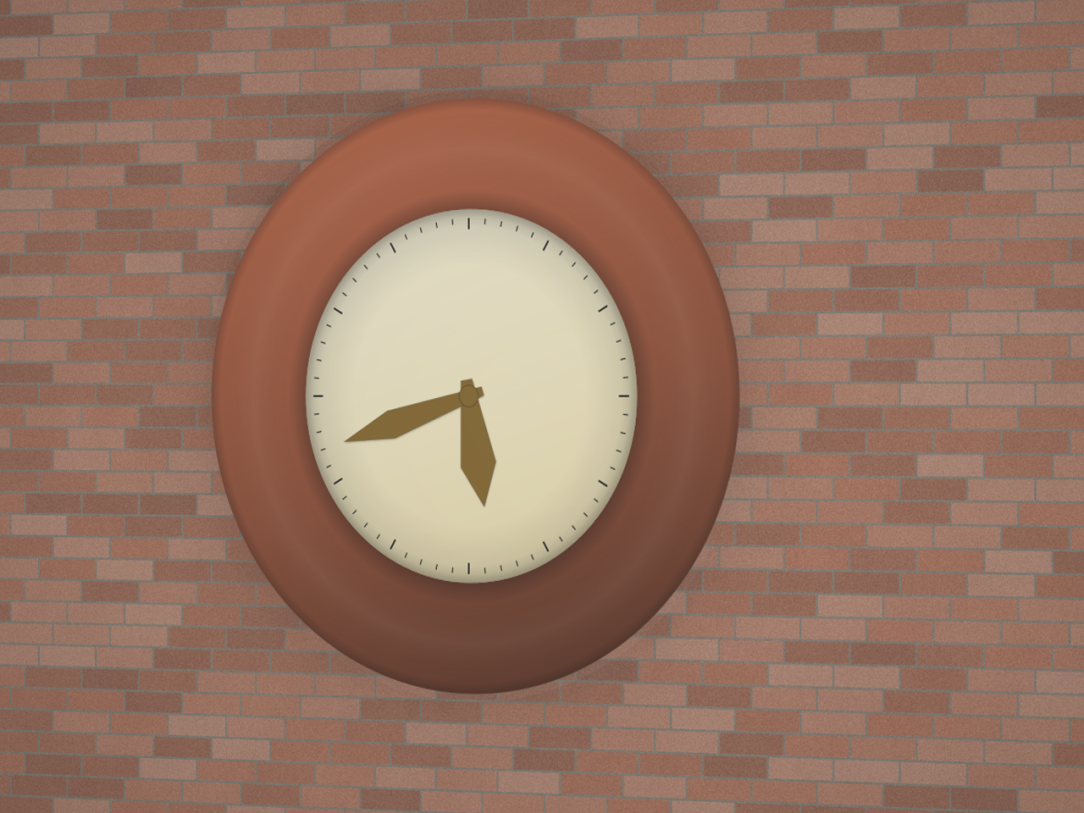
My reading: 5:42
